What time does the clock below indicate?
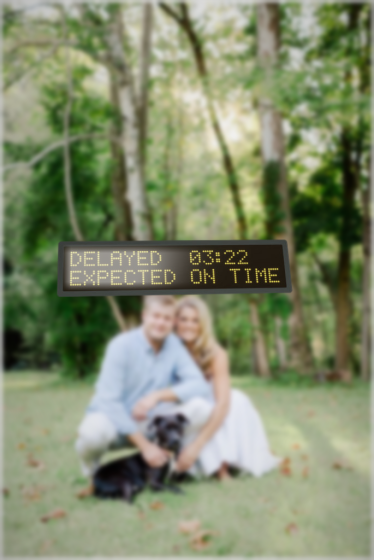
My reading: 3:22
